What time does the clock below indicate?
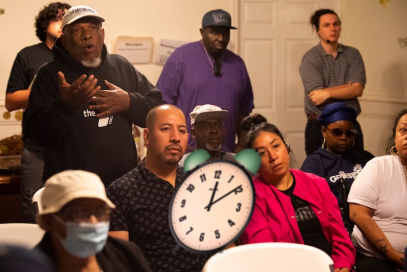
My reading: 12:09
